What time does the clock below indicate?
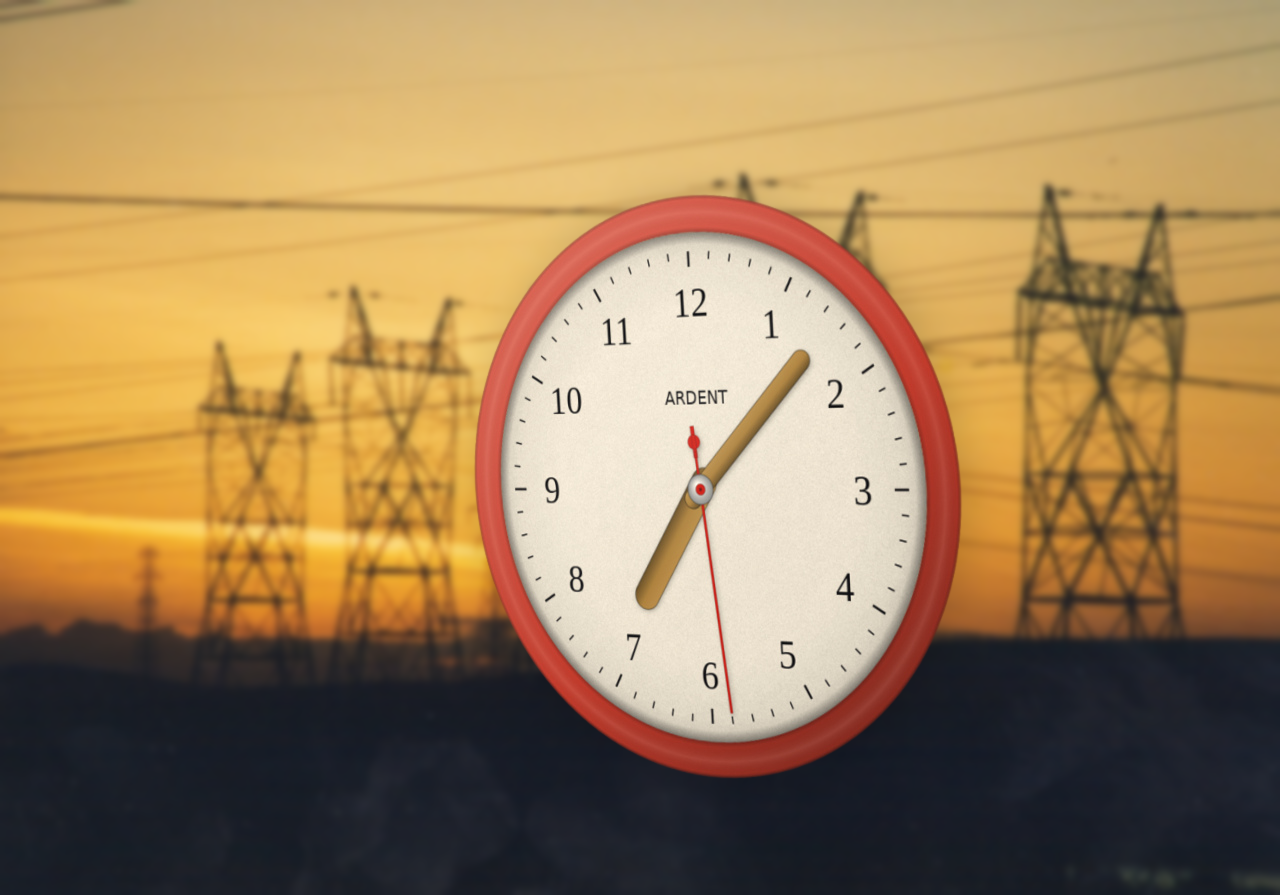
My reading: 7:07:29
